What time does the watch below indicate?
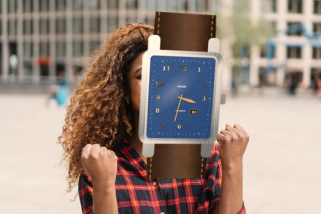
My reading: 3:32
